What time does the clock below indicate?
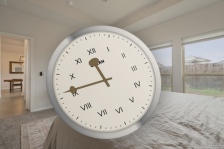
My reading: 11:46
